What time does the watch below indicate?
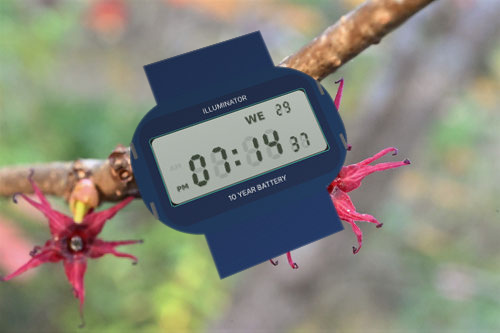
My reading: 7:14:37
